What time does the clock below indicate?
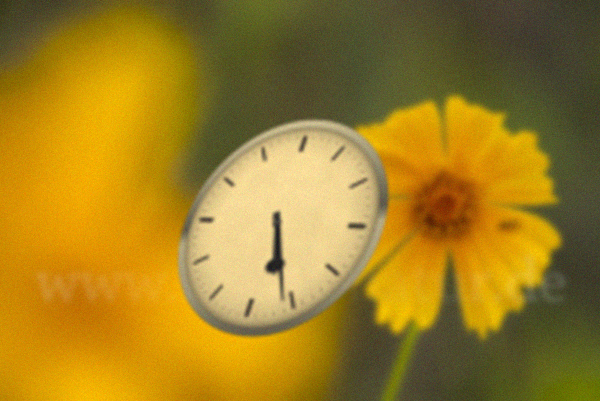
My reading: 5:26
